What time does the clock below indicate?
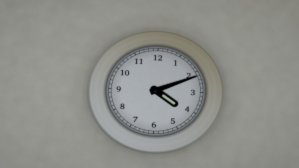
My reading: 4:11
